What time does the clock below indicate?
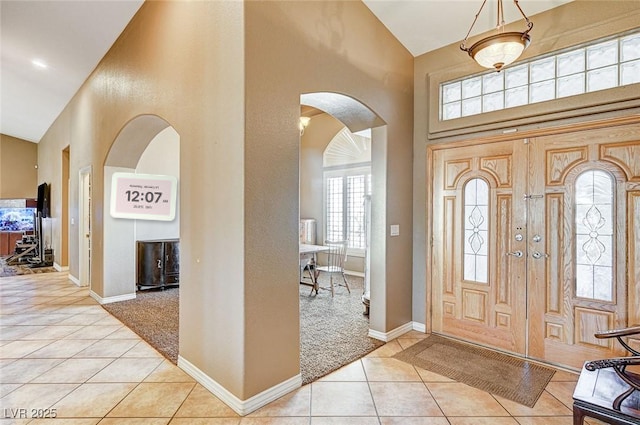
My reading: 12:07
